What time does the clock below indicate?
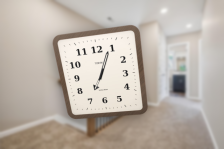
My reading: 7:04
